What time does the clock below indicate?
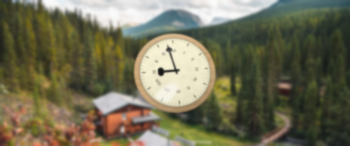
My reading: 8:58
